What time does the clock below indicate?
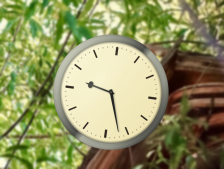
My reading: 9:27
